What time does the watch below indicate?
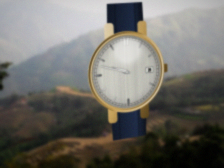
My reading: 9:48
